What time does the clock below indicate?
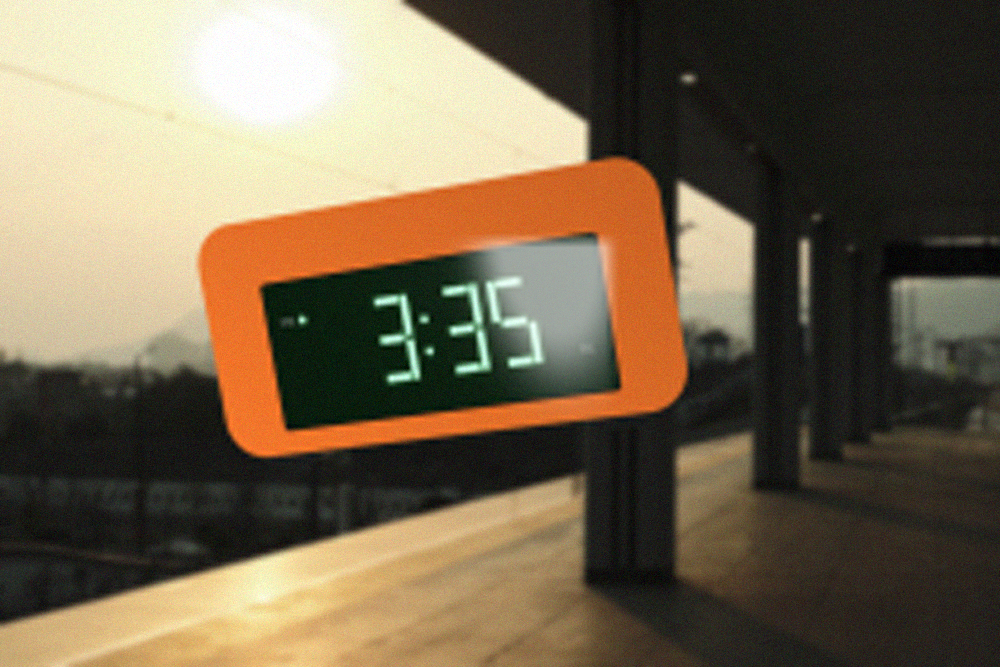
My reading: 3:35
